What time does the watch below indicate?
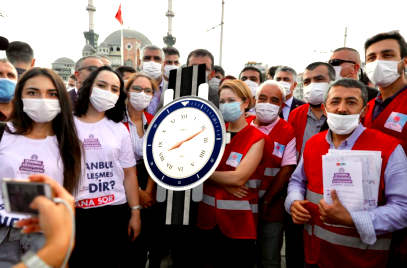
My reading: 8:11
